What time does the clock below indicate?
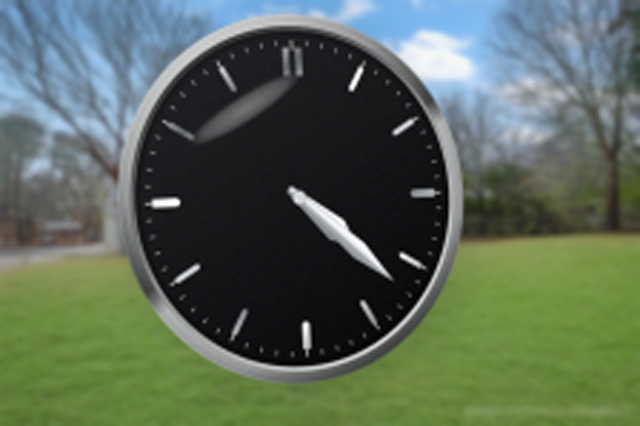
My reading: 4:22
